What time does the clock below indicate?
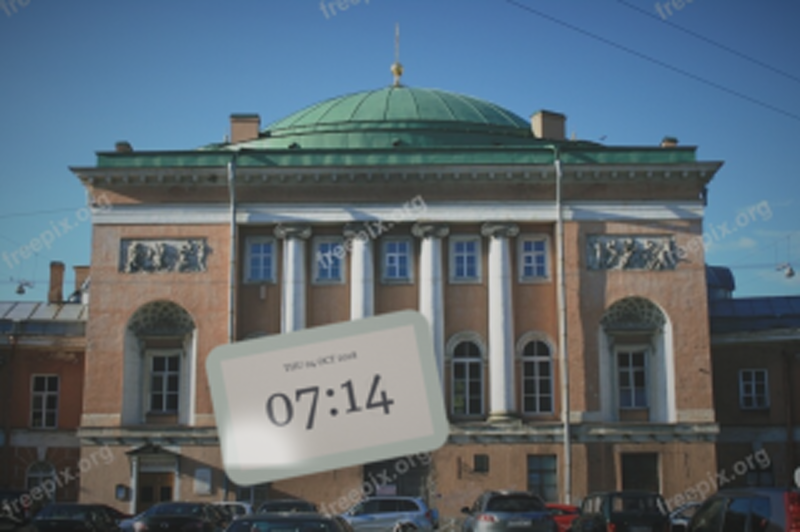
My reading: 7:14
